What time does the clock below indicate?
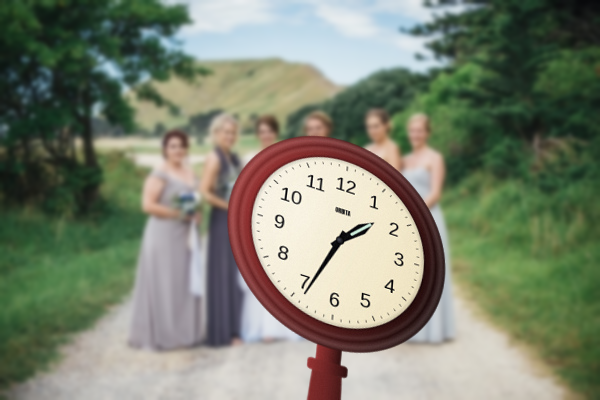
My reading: 1:34
